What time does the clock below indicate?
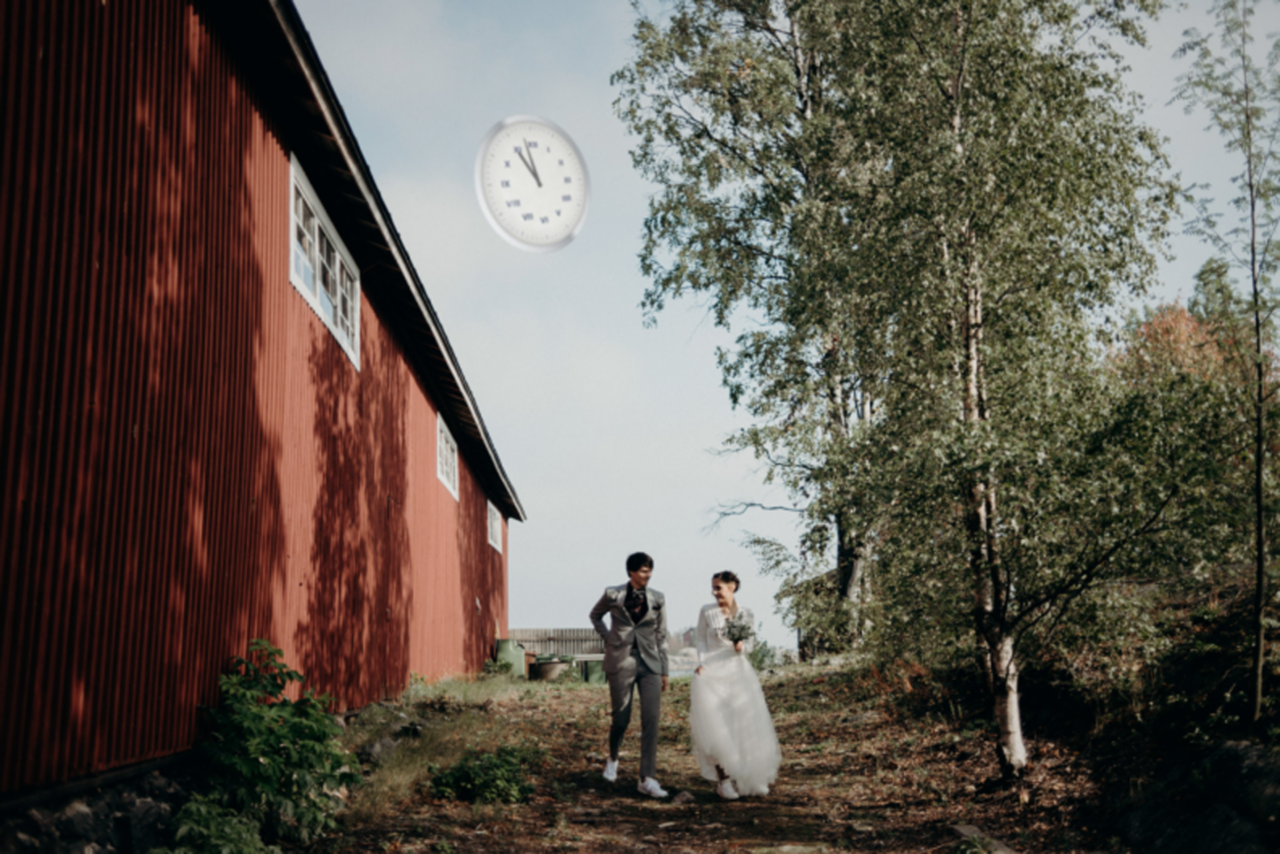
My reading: 10:58
